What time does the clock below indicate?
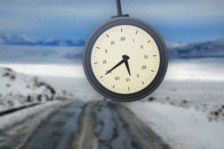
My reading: 5:40
